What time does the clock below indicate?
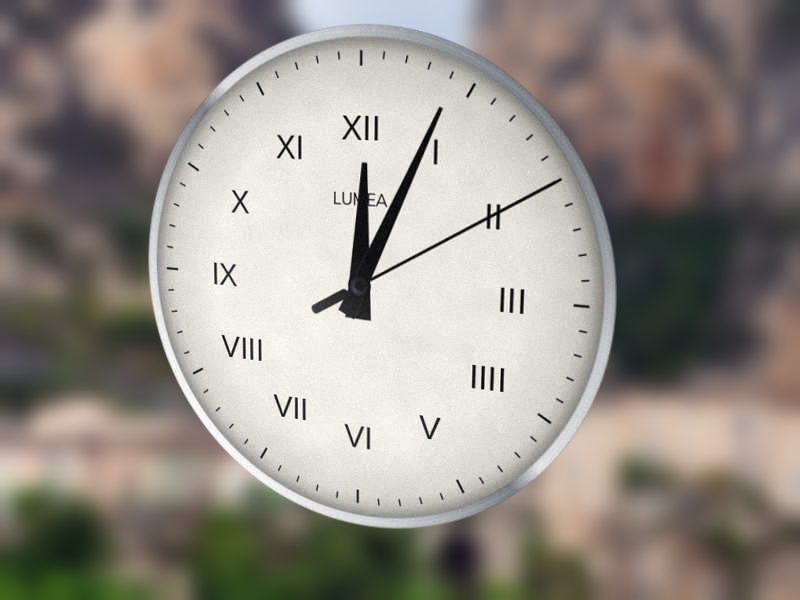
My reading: 12:04:10
